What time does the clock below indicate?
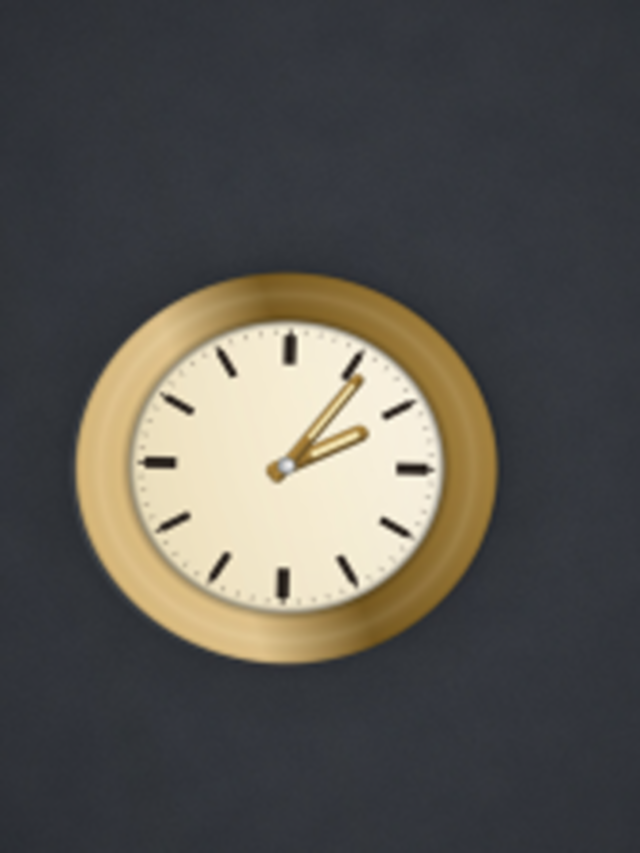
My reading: 2:06
